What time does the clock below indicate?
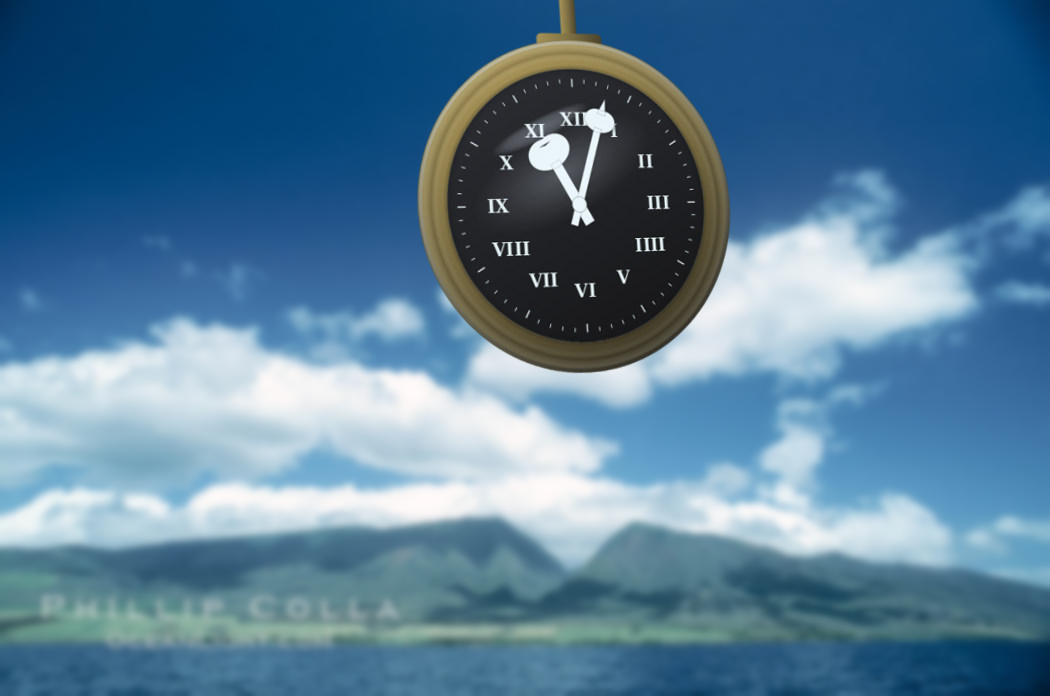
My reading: 11:03
